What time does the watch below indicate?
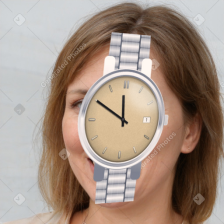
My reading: 11:50
